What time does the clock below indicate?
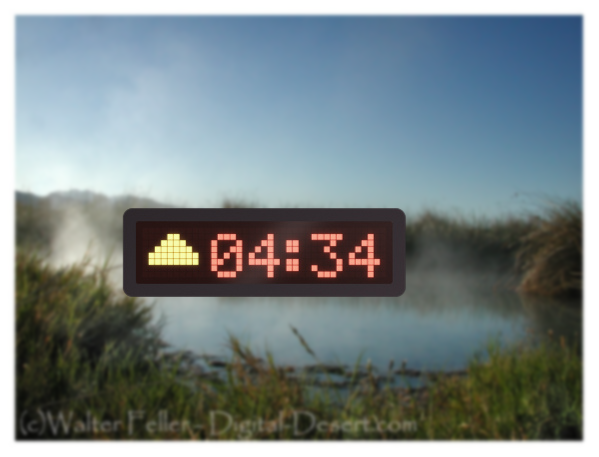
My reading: 4:34
